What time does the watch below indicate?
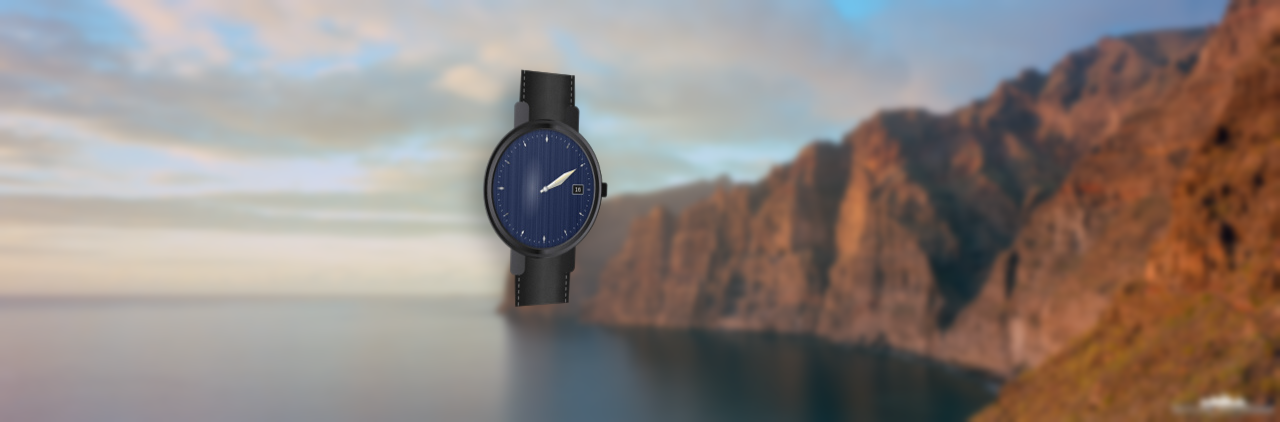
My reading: 2:10
